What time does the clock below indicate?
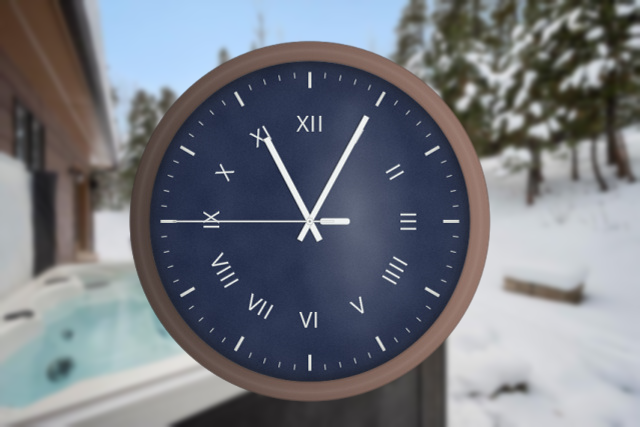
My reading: 11:04:45
